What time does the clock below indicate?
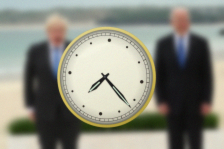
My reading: 7:22
